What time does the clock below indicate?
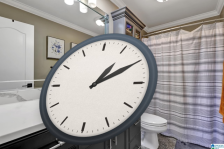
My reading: 1:10
